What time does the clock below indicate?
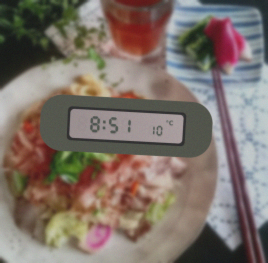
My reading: 8:51
